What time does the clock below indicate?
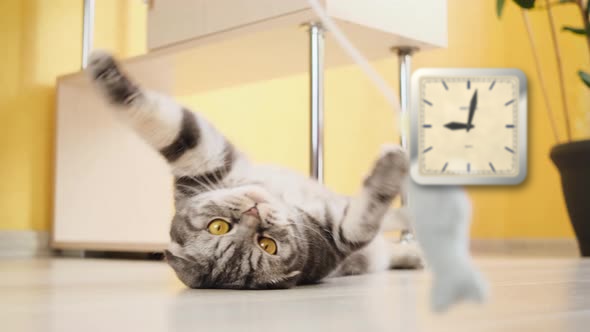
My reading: 9:02
